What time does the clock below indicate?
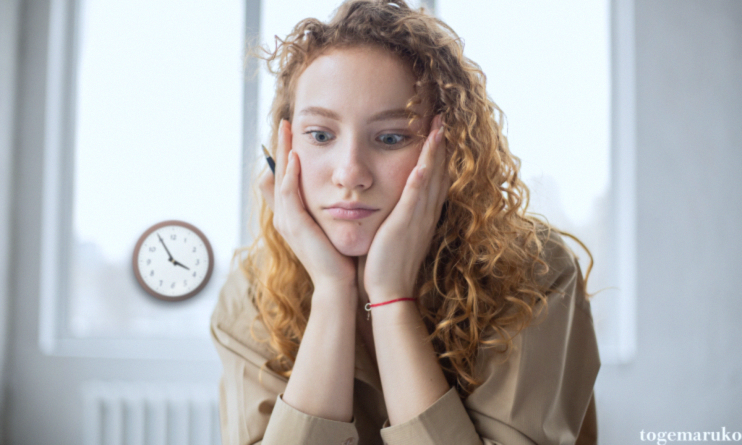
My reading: 3:55
